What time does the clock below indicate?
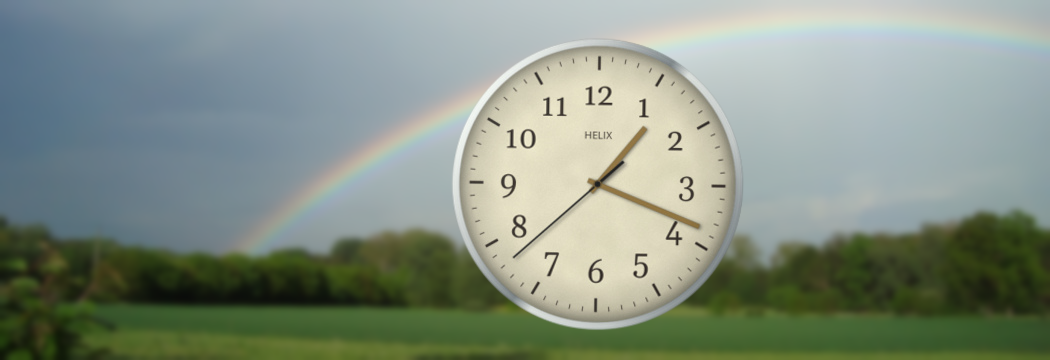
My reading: 1:18:38
